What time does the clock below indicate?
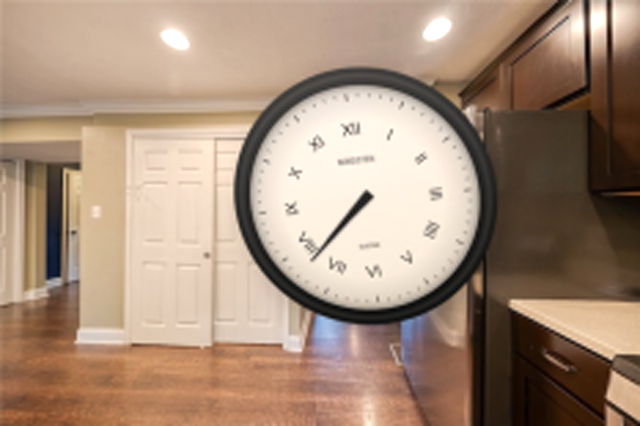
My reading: 7:38
